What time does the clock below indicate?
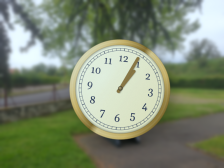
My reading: 1:04
